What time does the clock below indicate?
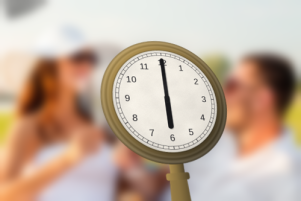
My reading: 6:00
